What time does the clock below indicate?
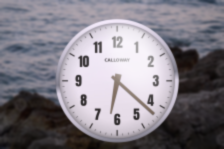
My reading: 6:22
